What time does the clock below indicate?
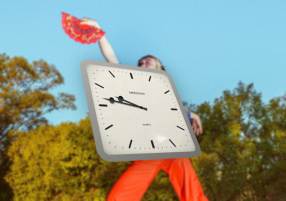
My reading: 9:47
